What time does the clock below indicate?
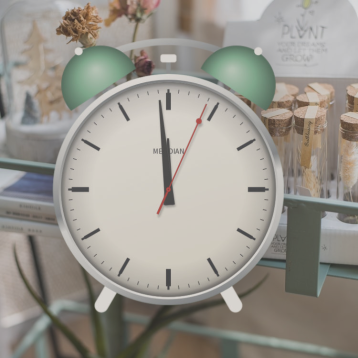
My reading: 11:59:04
